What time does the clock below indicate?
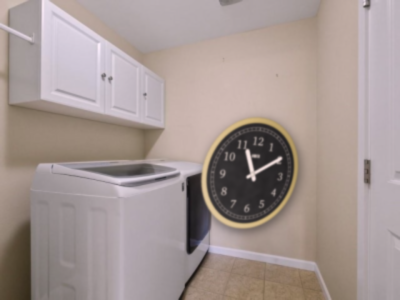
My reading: 11:10
